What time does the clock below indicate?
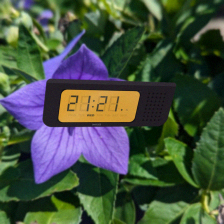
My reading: 21:21
